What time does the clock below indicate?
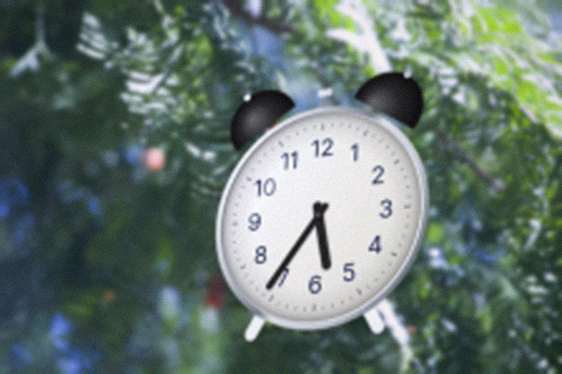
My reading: 5:36
